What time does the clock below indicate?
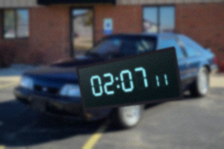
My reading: 2:07:11
